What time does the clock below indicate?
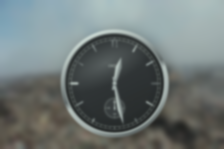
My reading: 12:28
